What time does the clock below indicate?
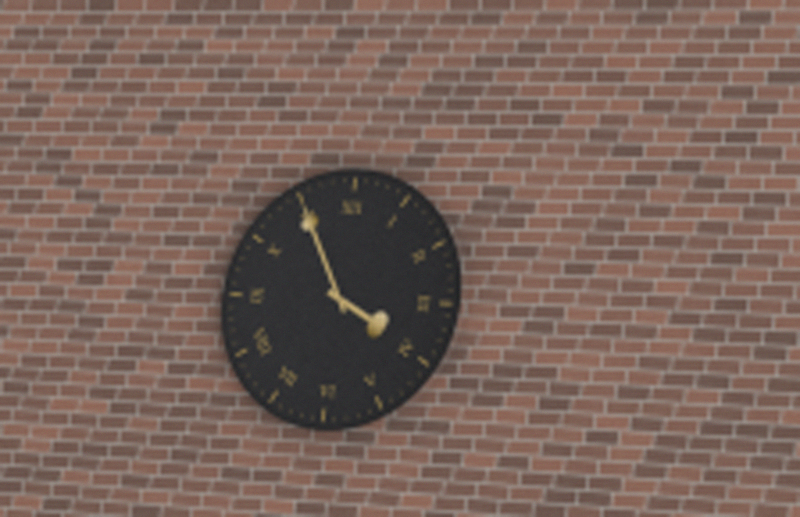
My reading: 3:55
